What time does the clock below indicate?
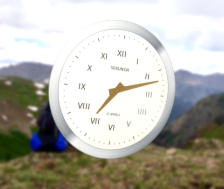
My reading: 7:12
